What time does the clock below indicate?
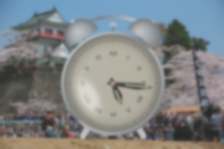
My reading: 5:16
